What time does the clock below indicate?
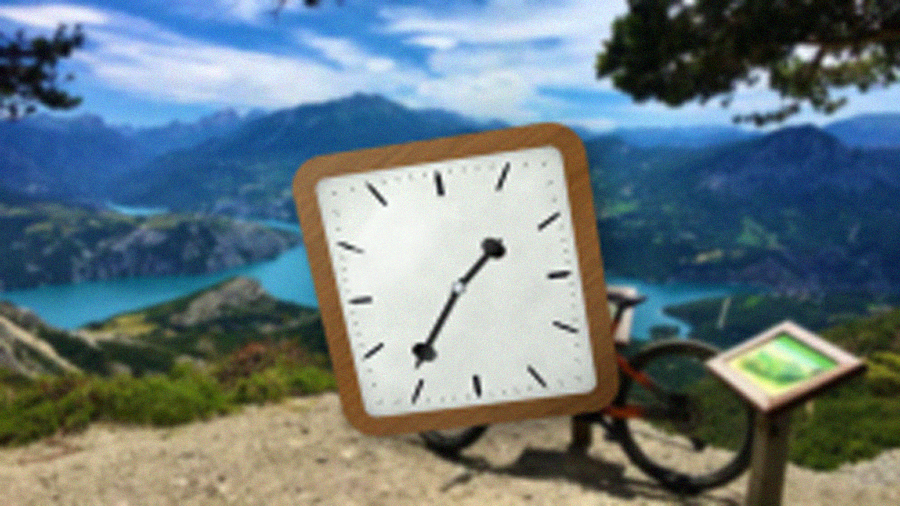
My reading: 1:36
